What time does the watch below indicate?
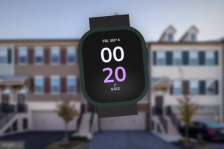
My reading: 0:20
